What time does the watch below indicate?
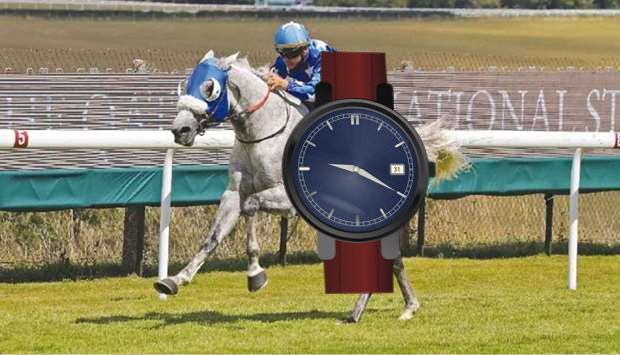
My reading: 9:20
